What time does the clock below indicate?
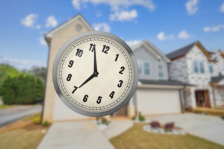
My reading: 6:56
